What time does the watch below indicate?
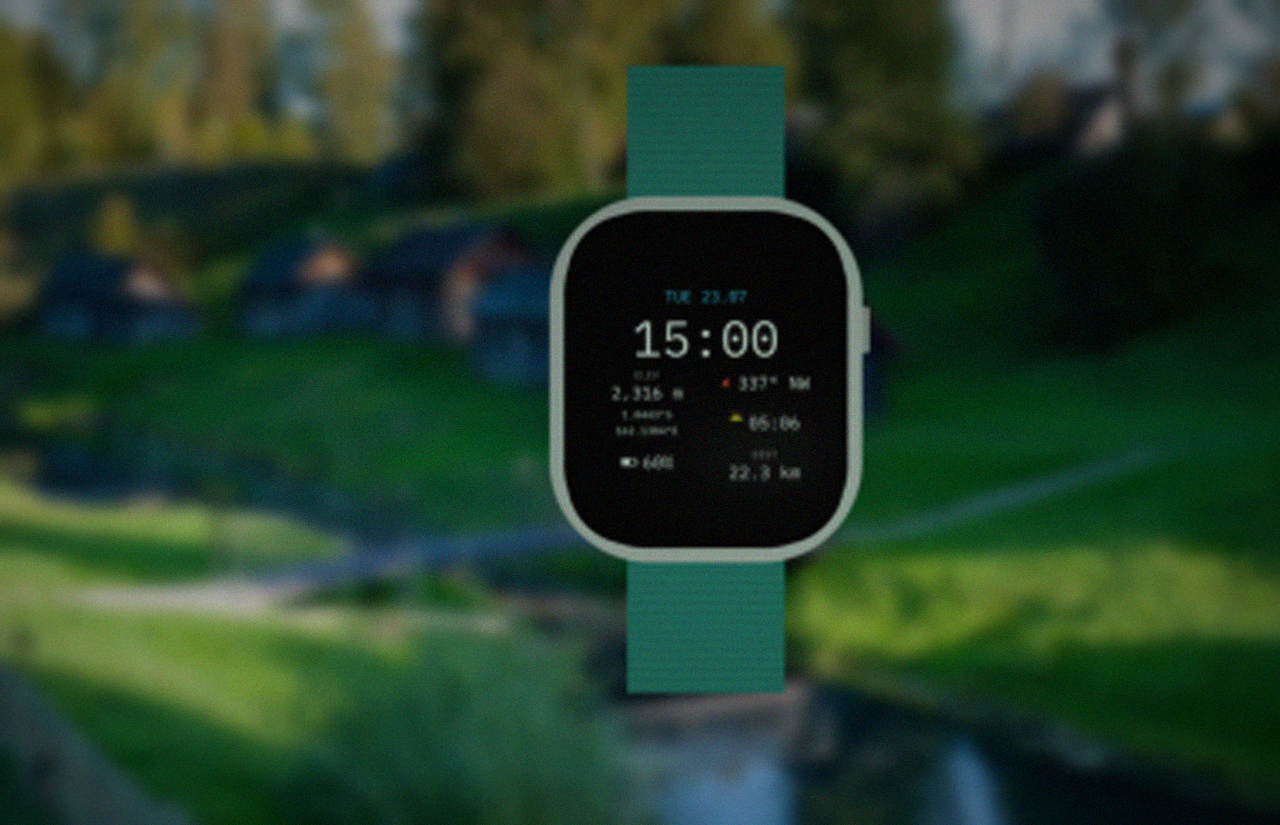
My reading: 15:00
